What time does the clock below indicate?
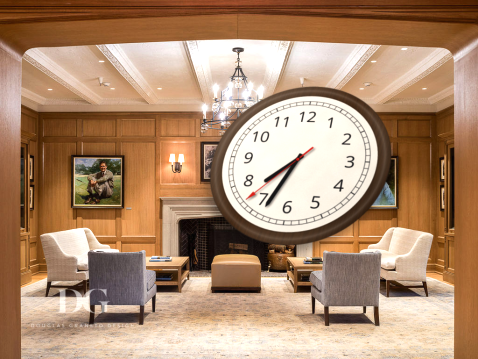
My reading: 7:33:37
